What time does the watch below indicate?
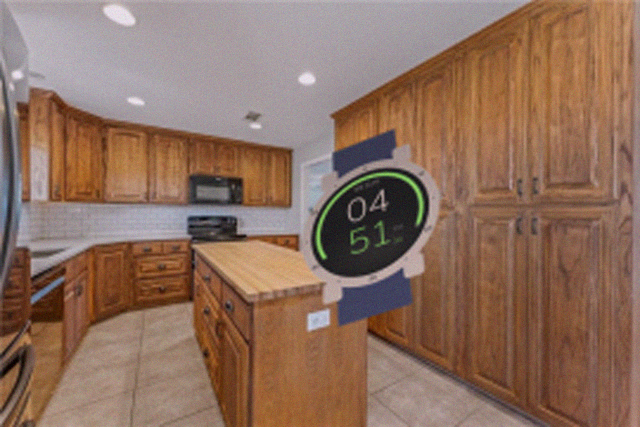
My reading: 4:51
